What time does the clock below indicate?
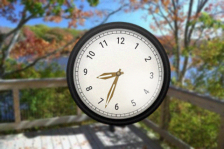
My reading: 8:33
